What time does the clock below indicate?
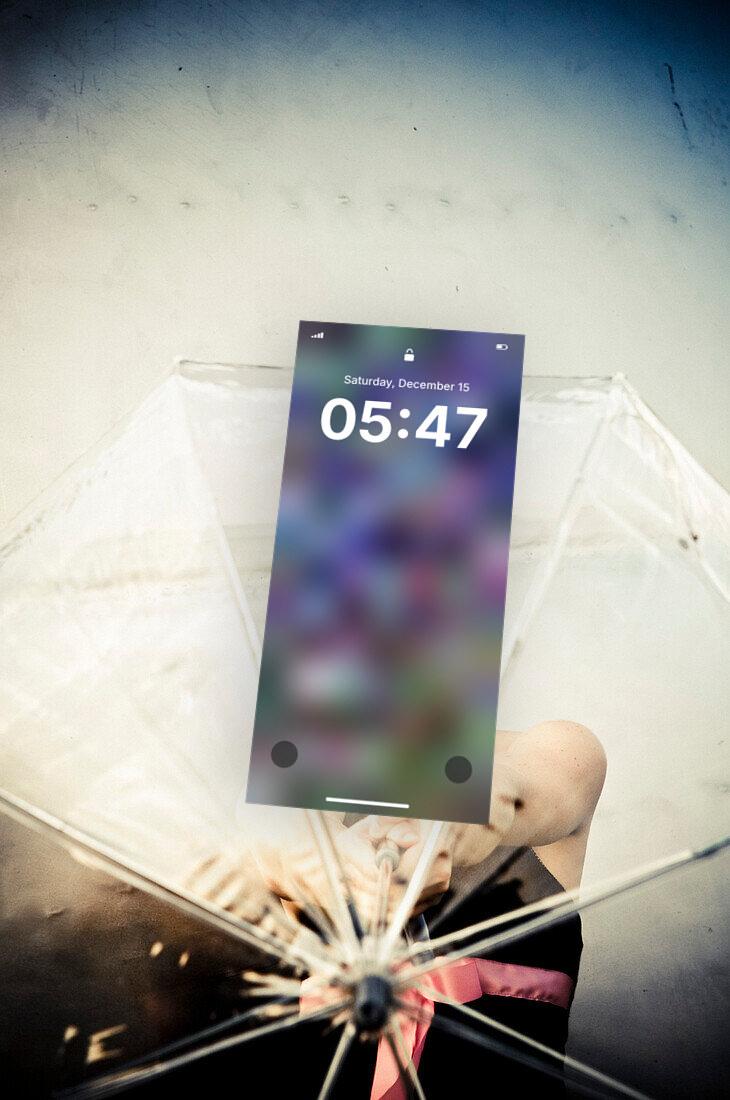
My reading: 5:47
